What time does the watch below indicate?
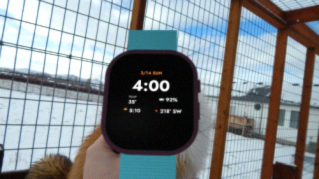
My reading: 4:00
